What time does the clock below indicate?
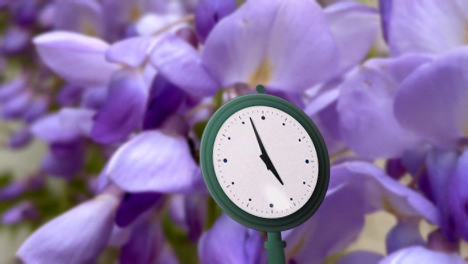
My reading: 4:57
